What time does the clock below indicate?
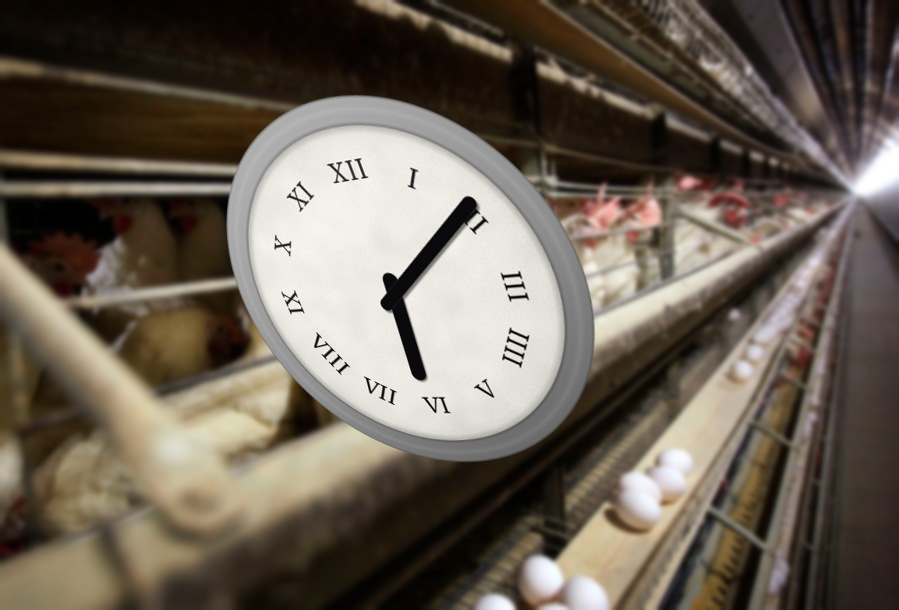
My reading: 6:09
